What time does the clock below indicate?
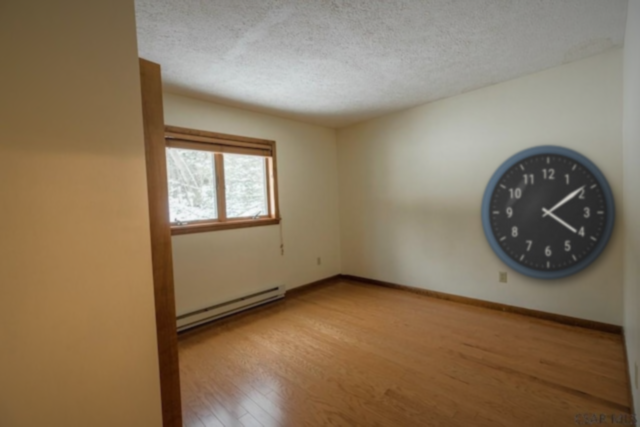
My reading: 4:09
